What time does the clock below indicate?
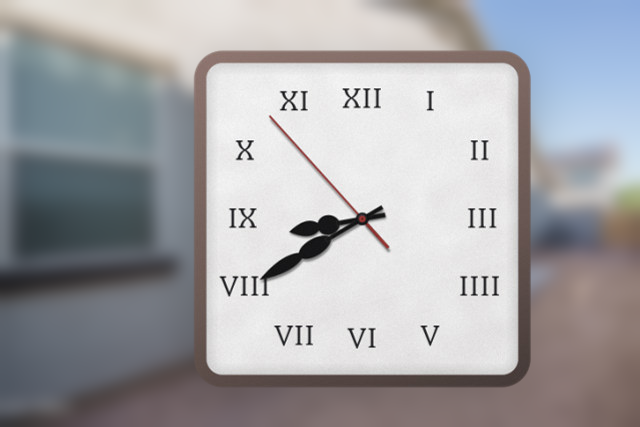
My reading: 8:39:53
